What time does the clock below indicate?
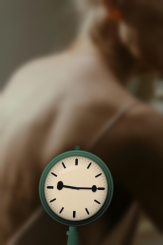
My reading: 9:15
